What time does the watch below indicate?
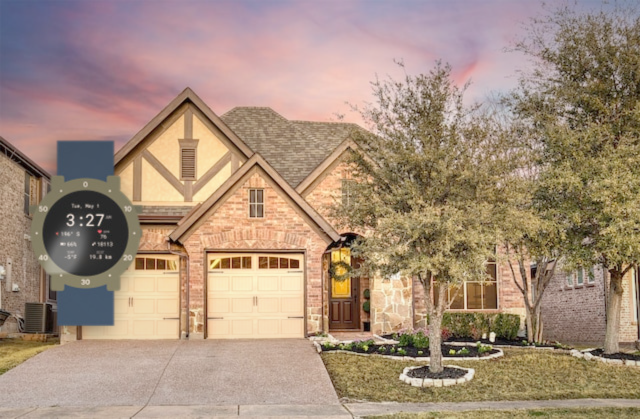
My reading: 3:27
